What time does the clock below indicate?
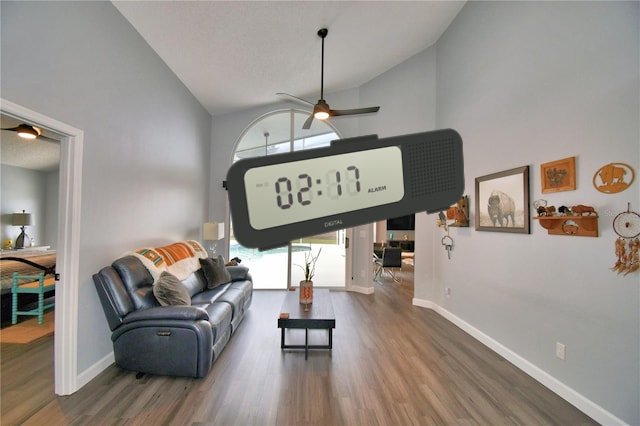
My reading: 2:17
